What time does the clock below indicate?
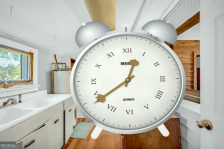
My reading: 12:39
